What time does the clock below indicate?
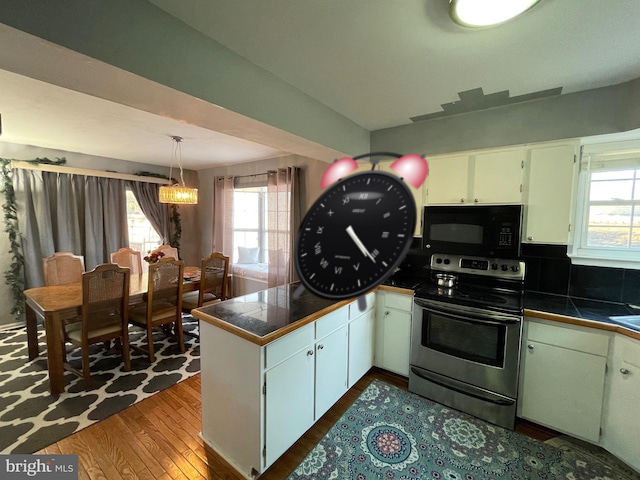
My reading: 4:21
